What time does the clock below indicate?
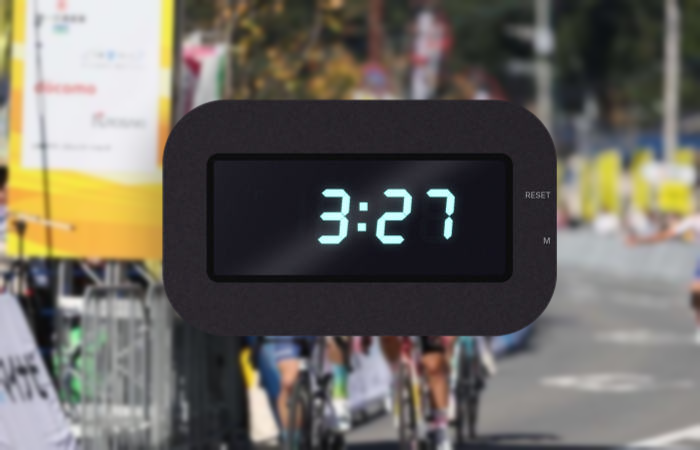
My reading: 3:27
